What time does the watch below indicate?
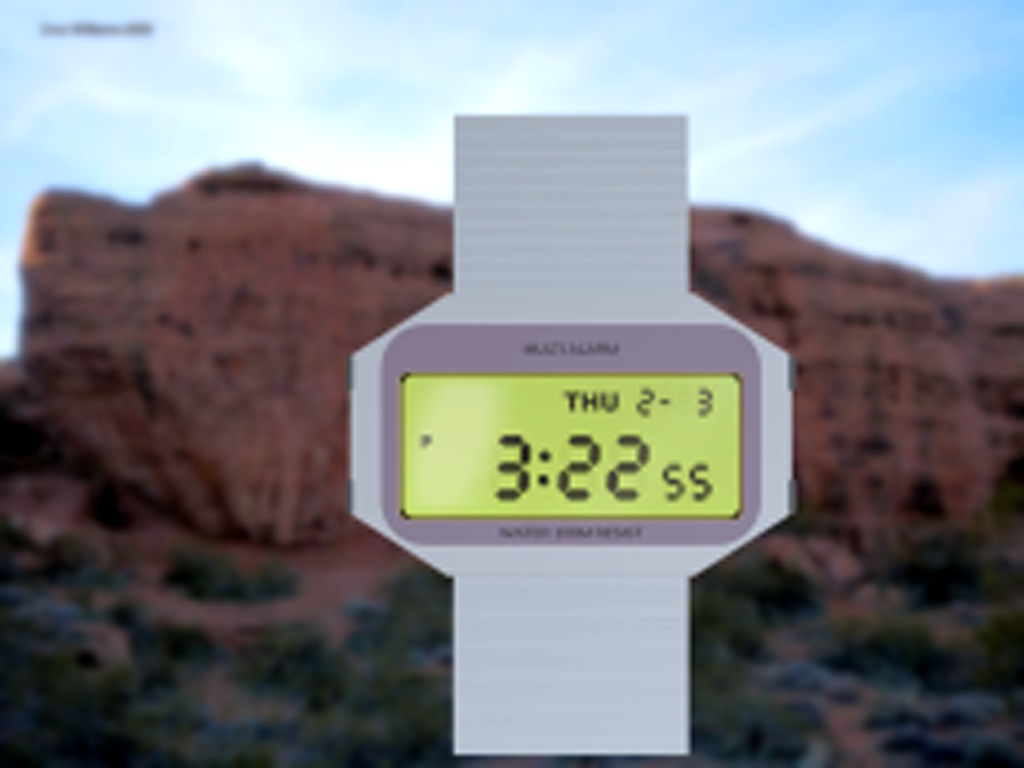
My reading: 3:22:55
